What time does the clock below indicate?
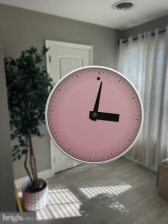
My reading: 3:01
